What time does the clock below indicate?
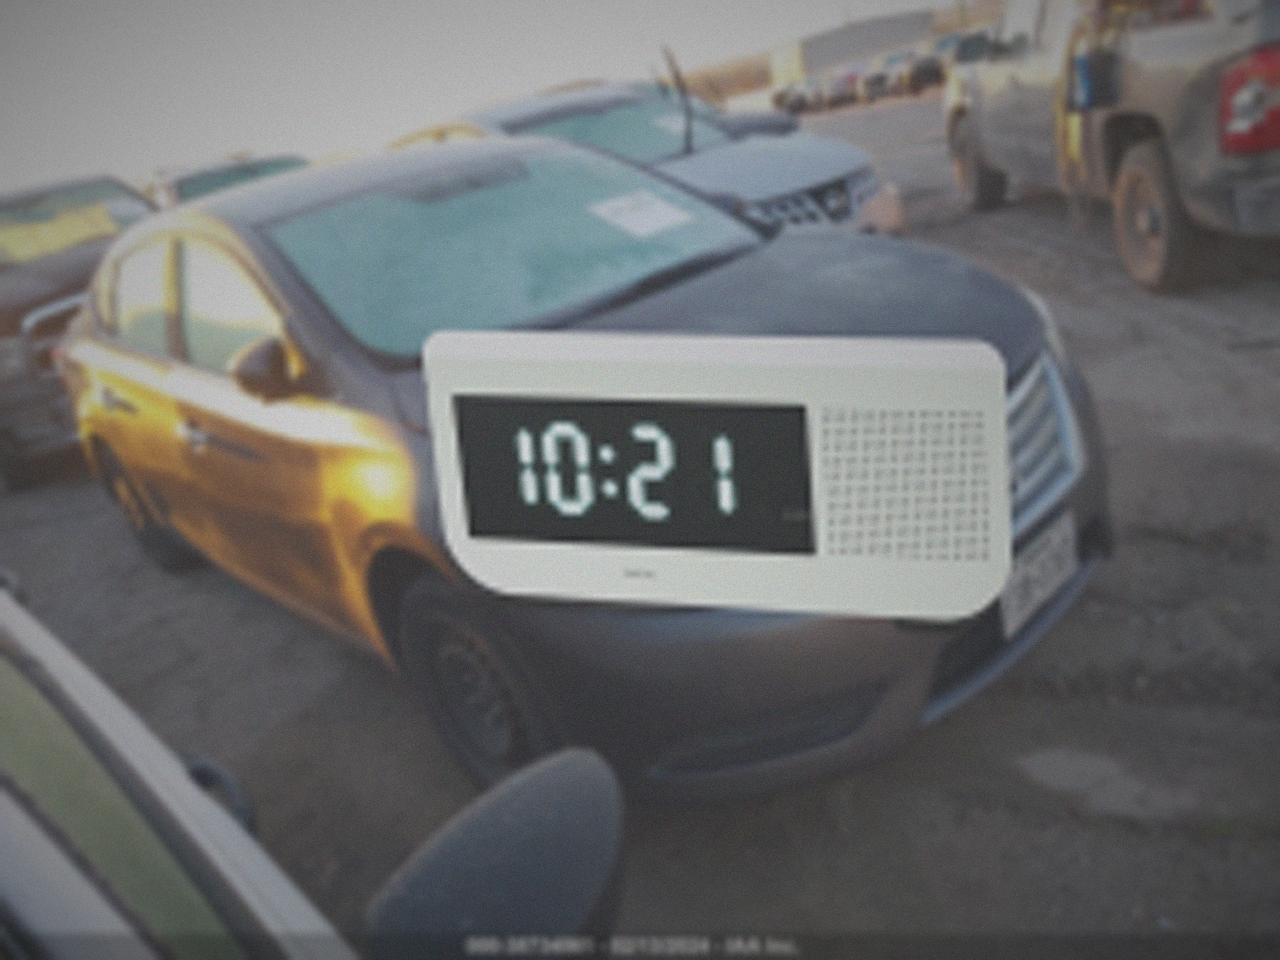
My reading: 10:21
